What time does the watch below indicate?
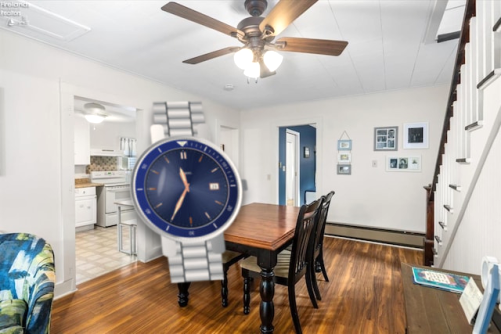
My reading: 11:35
